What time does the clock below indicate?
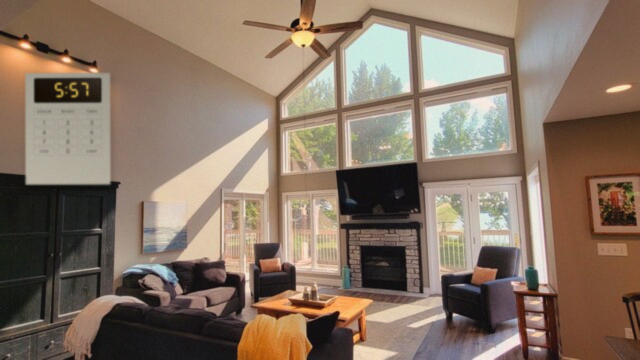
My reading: 5:57
